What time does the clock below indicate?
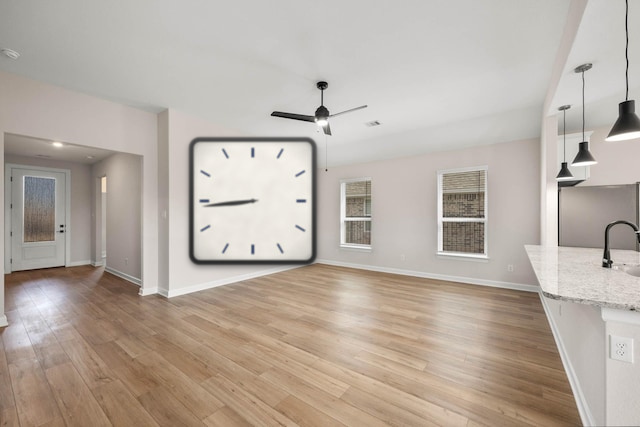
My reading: 8:44
